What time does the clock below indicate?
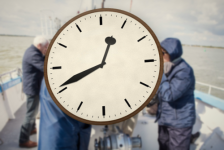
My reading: 12:41
